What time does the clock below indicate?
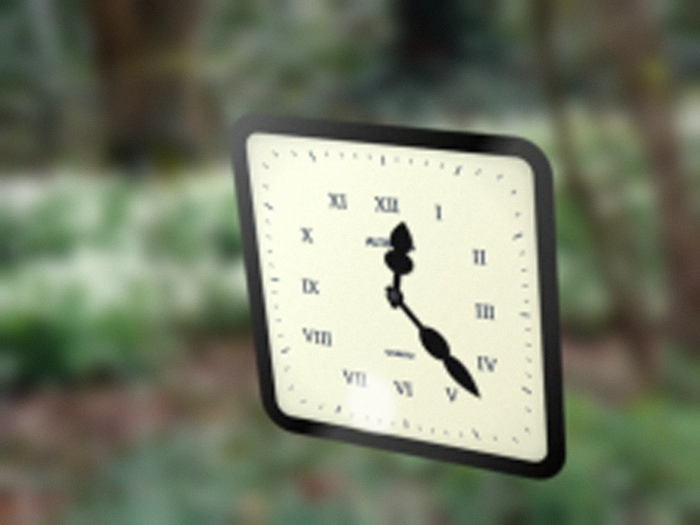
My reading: 12:23
